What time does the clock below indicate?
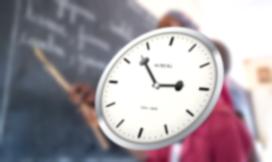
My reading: 2:53
